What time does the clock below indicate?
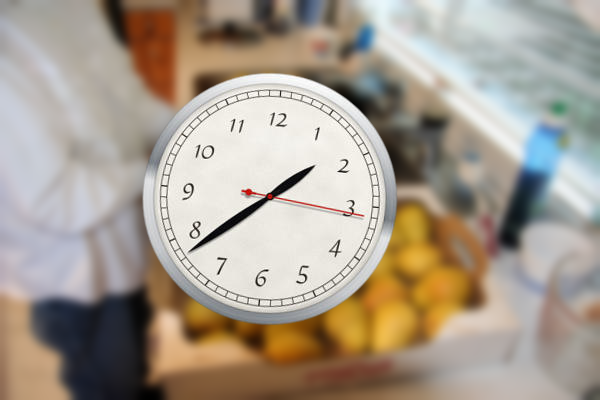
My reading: 1:38:16
